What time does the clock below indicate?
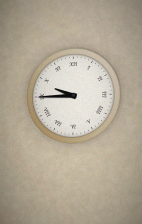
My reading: 9:45
